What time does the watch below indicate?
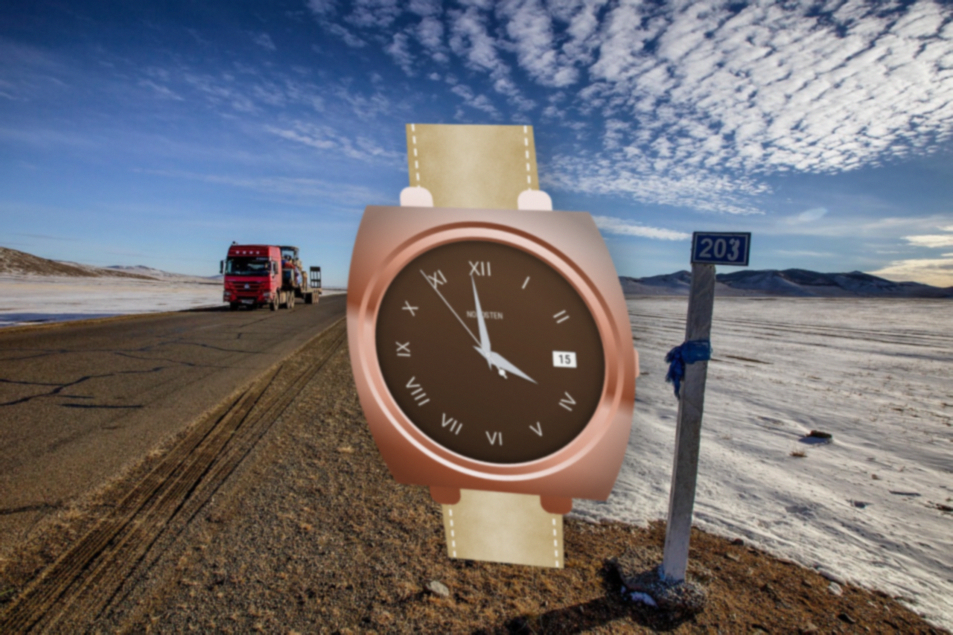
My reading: 3:58:54
